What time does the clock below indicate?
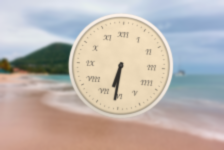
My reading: 6:31
